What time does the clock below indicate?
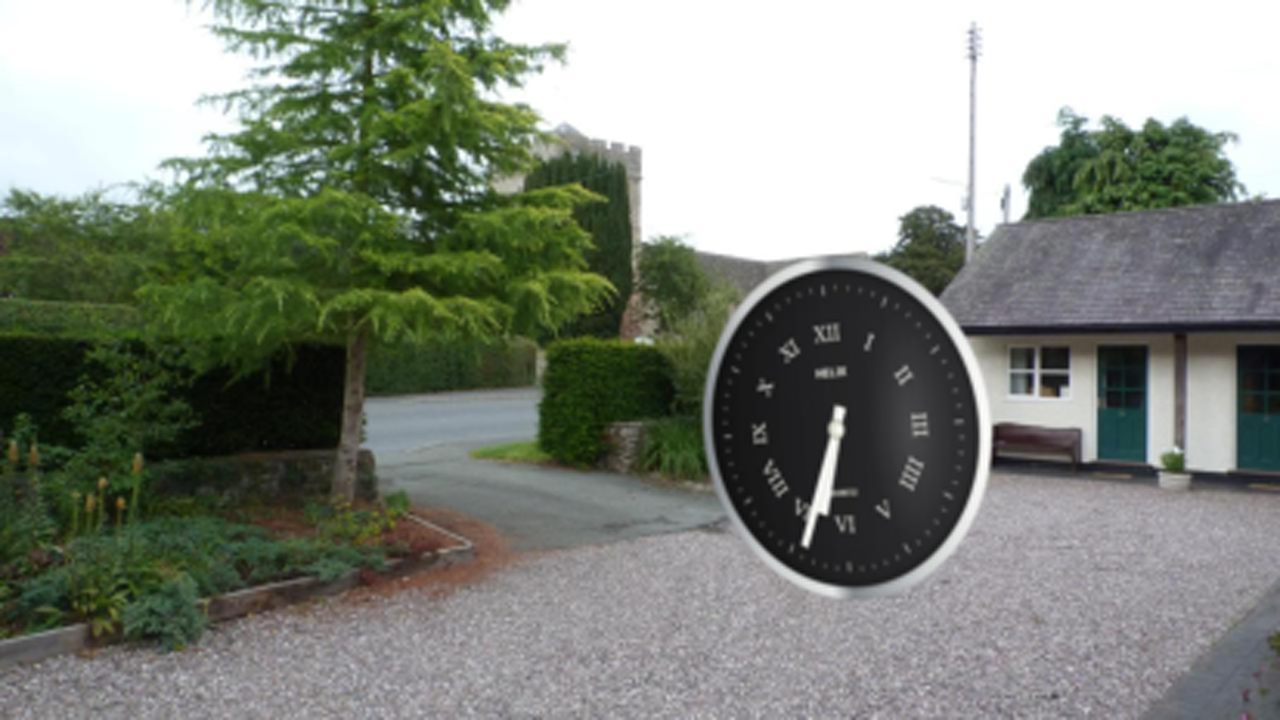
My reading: 6:34
